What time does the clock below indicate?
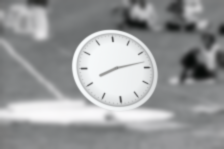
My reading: 8:13
